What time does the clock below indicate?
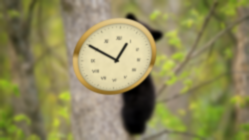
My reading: 12:50
